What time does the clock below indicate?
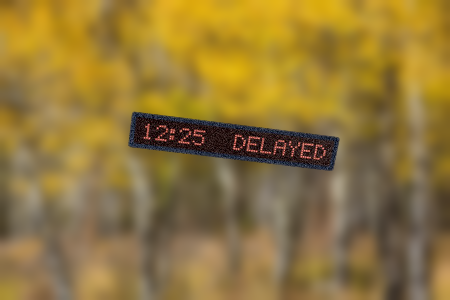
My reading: 12:25
